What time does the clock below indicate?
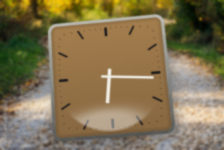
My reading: 6:16
